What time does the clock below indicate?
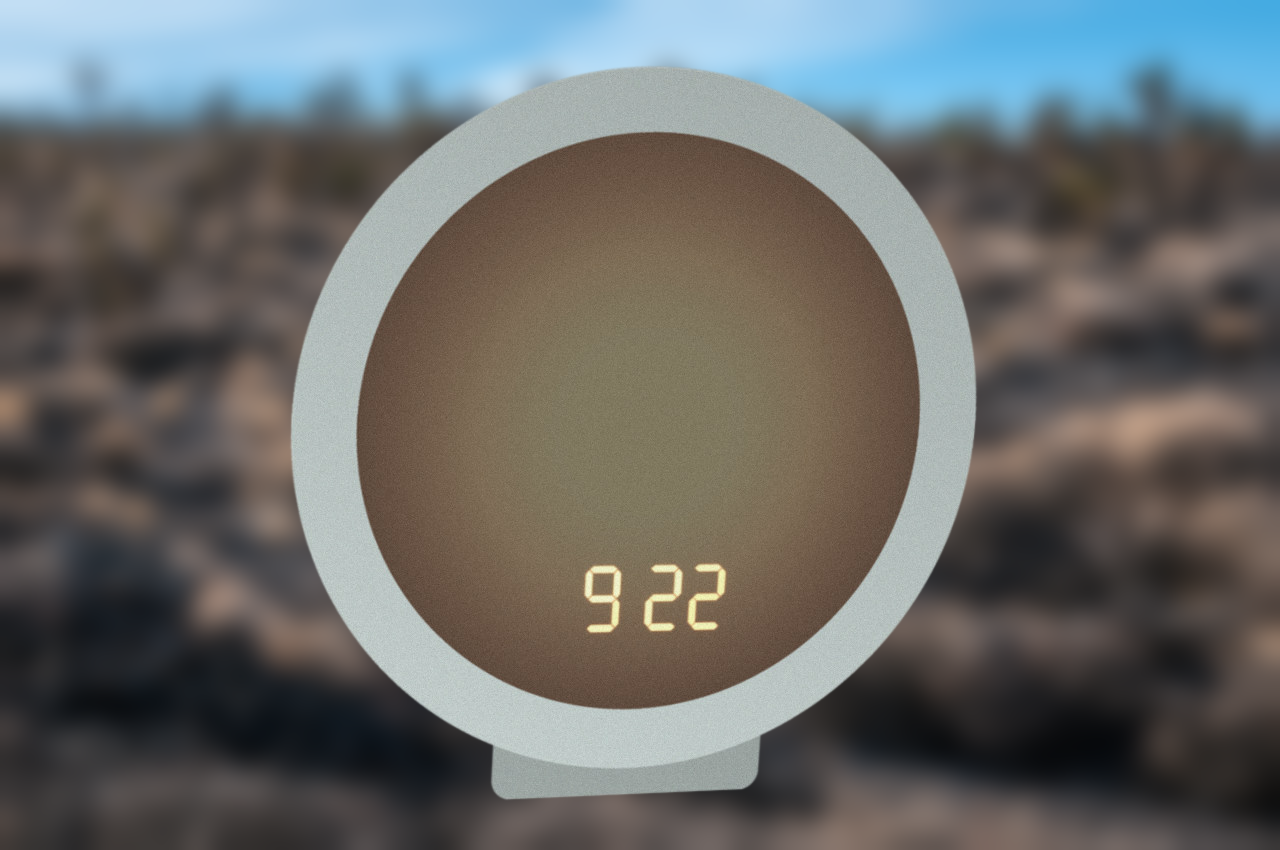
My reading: 9:22
